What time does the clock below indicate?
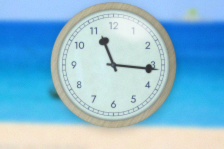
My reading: 11:16
